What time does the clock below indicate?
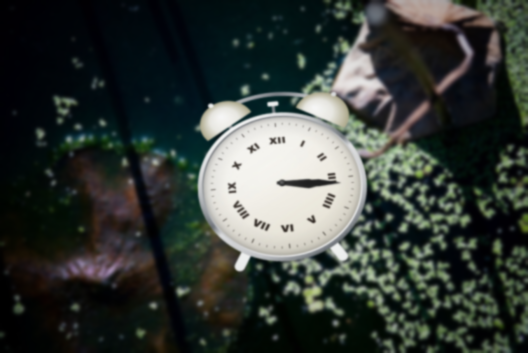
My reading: 3:16
